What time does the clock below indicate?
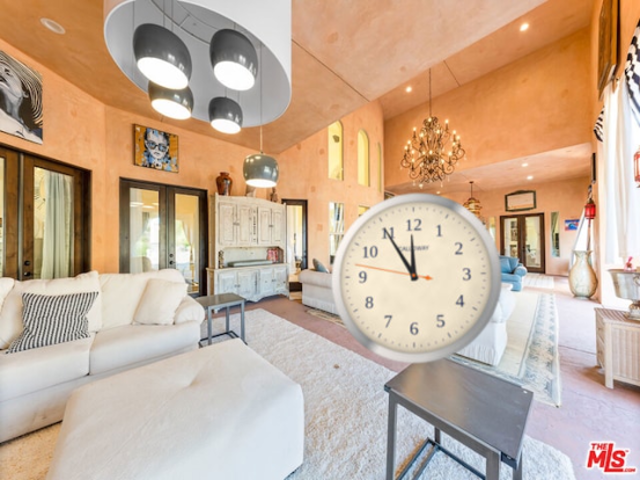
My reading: 11:54:47
